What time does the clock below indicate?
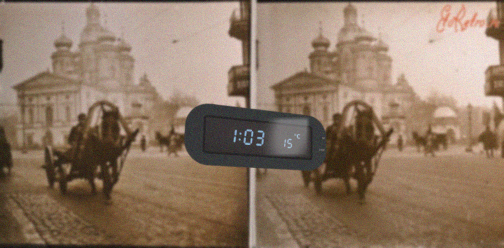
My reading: 1:03
